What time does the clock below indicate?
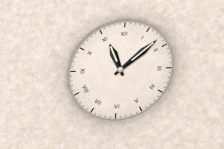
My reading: 11:08
